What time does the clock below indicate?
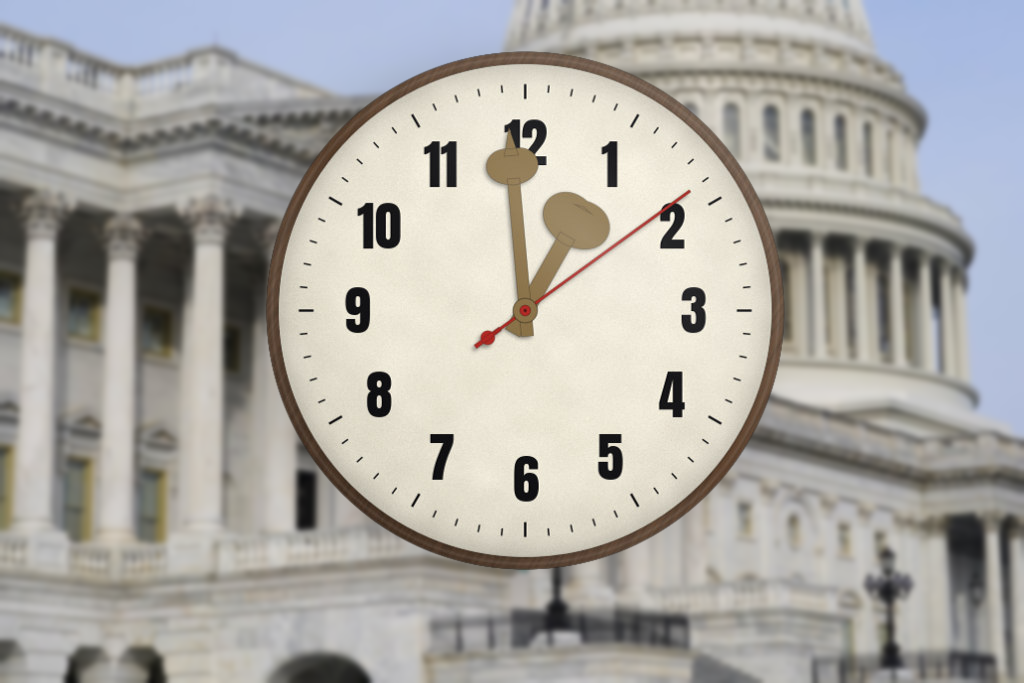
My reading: 12:59:09
